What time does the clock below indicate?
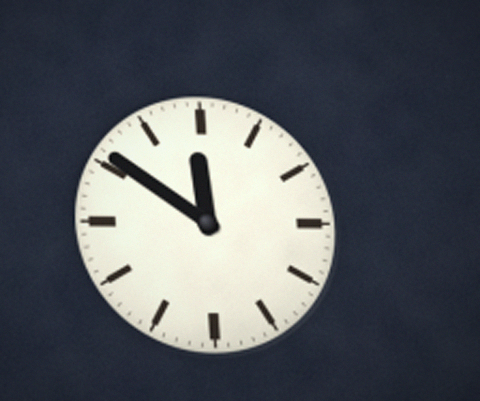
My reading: 11:51
